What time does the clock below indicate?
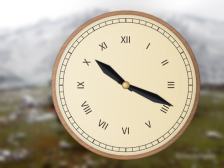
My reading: 10:19
